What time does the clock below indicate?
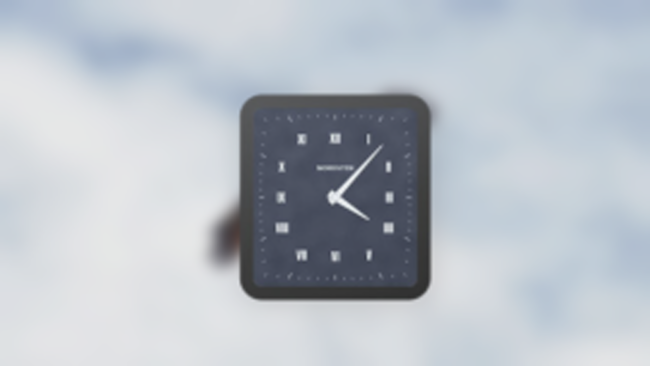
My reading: 4:07
